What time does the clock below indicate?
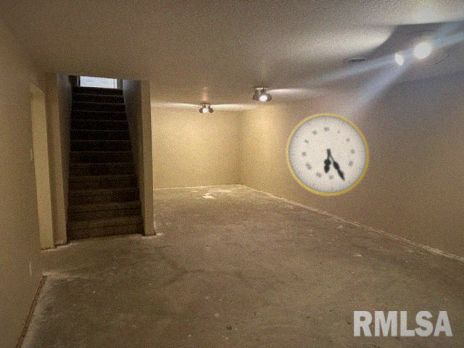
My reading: 6:26
